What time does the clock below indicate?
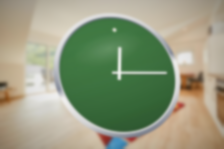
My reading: 12:15
